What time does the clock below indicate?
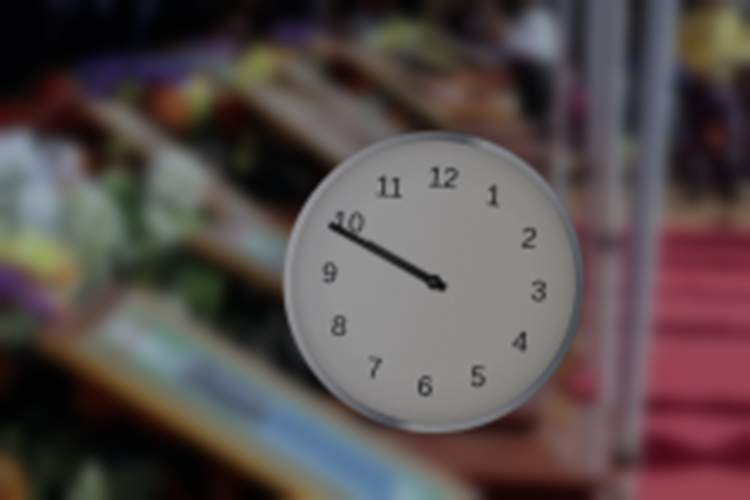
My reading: 9:49
